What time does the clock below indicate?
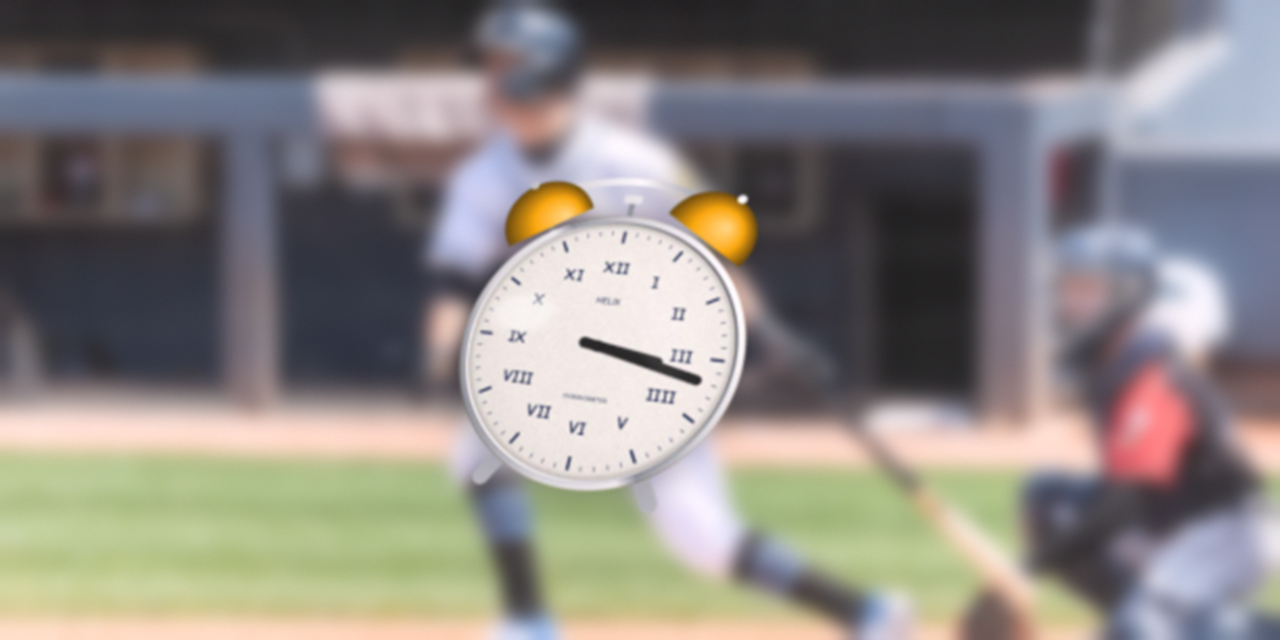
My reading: 3:17
